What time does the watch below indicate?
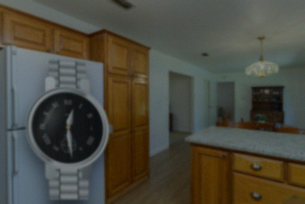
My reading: 12:29
